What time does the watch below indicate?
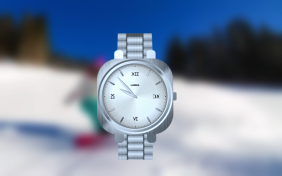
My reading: 9:53
